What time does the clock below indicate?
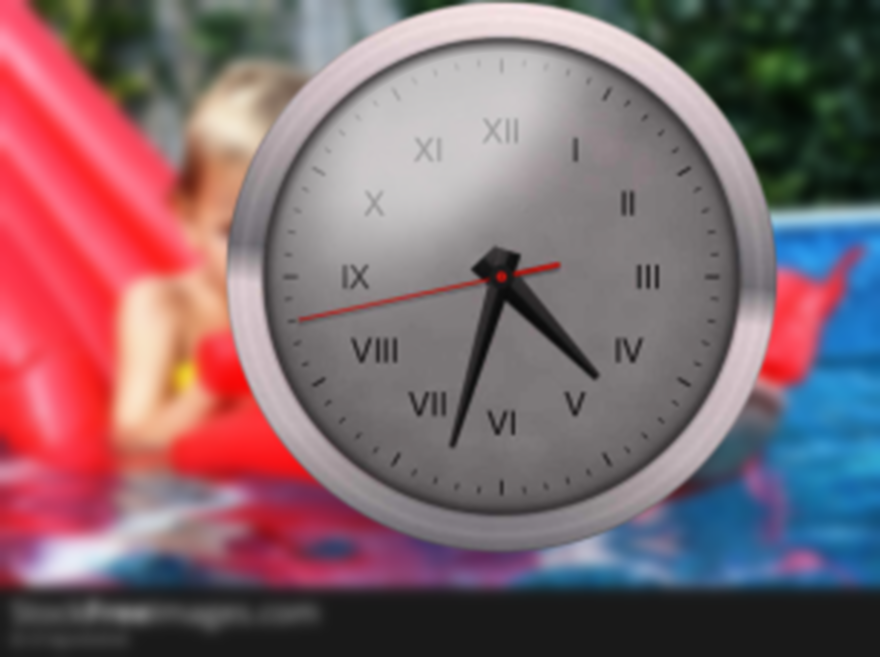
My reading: 4:32:43
